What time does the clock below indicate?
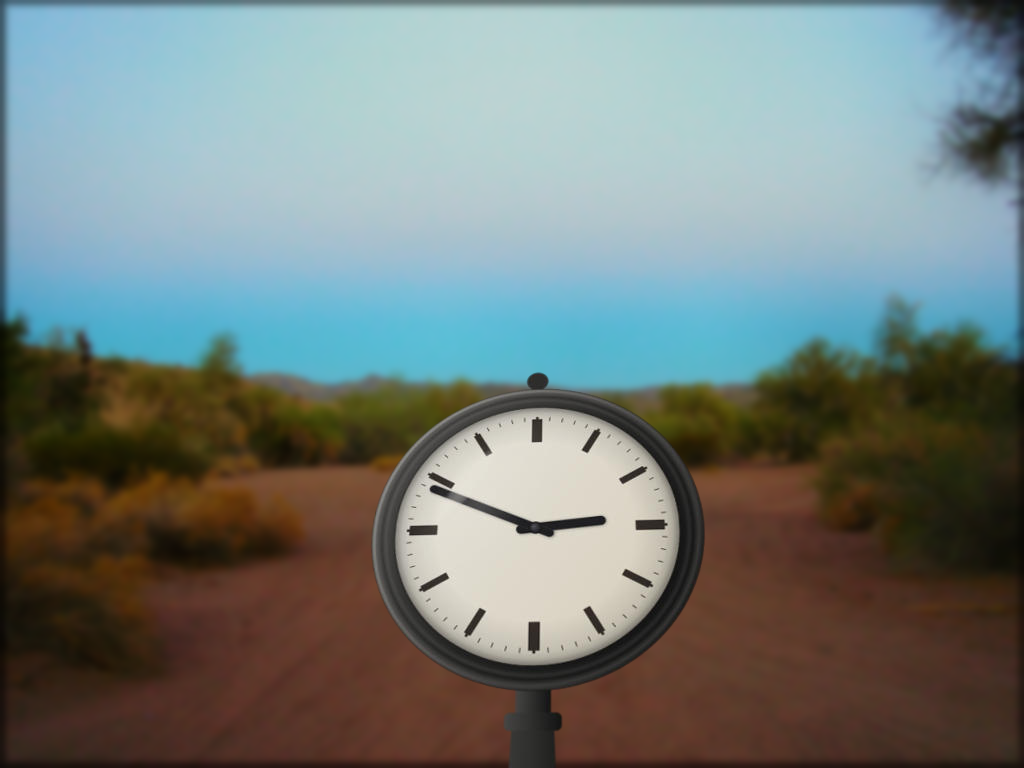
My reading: 2:49
